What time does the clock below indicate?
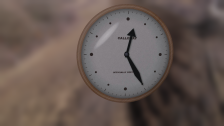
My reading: 12:25
